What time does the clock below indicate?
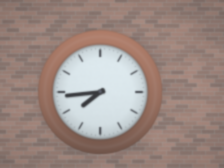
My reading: 7:44
